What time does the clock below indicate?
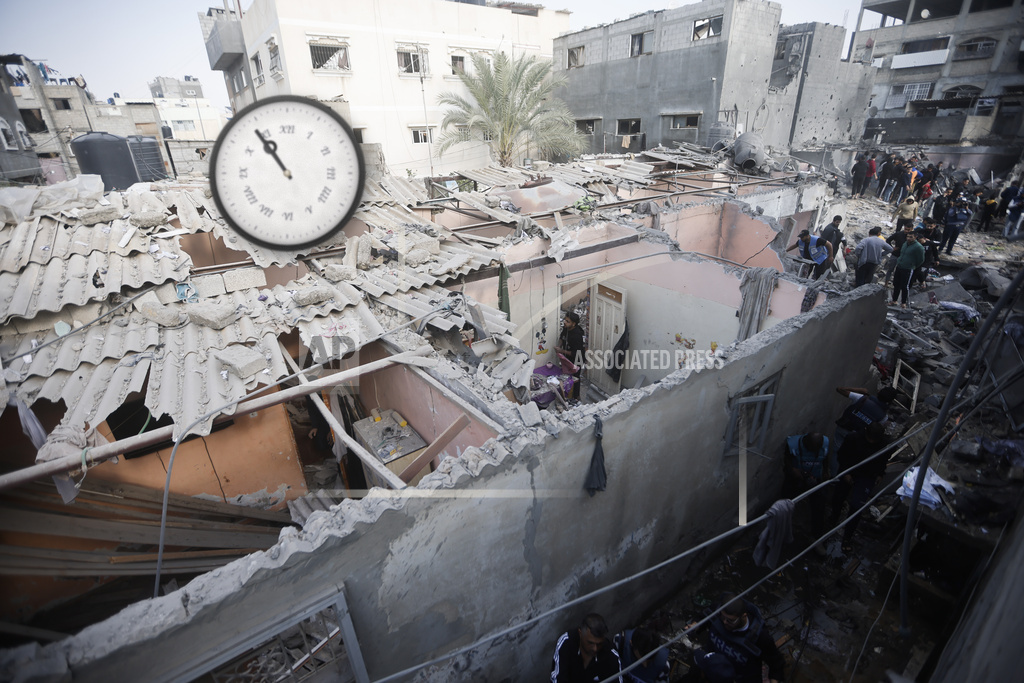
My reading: 10:54
